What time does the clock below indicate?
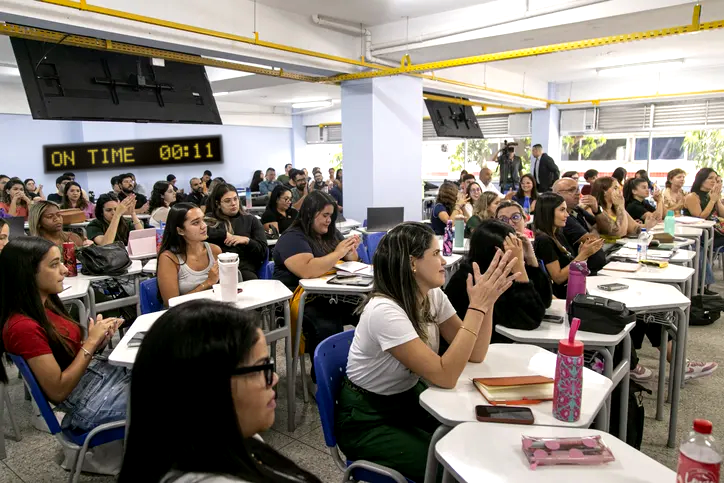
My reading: 0:11
